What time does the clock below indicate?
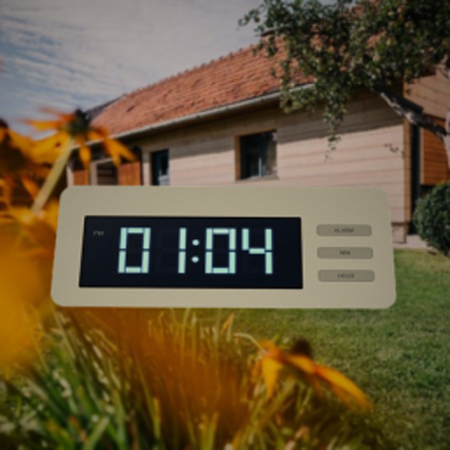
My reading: 1:04
